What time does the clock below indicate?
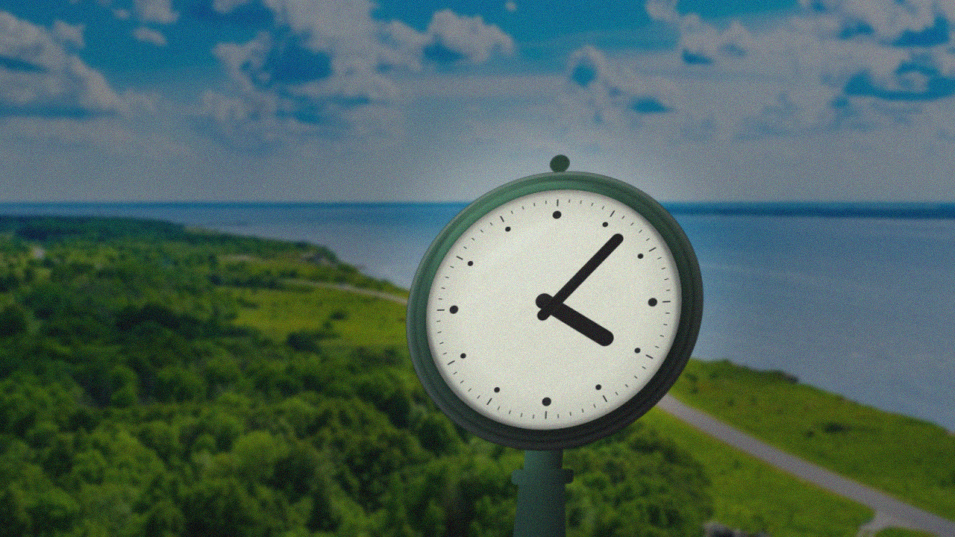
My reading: 4:07
